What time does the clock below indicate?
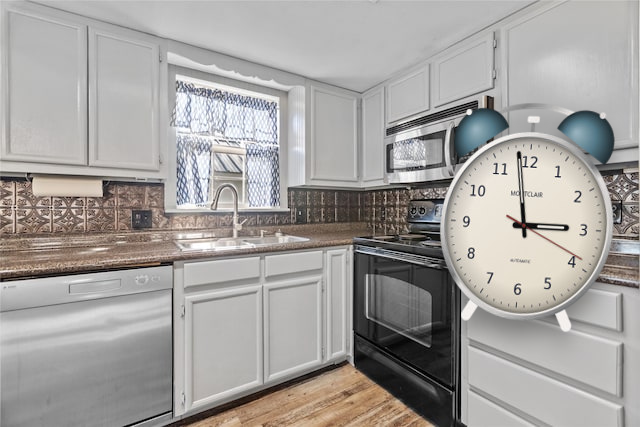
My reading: 2:58:19
